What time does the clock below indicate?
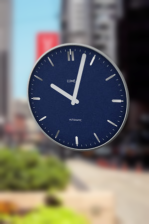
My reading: 10:03
